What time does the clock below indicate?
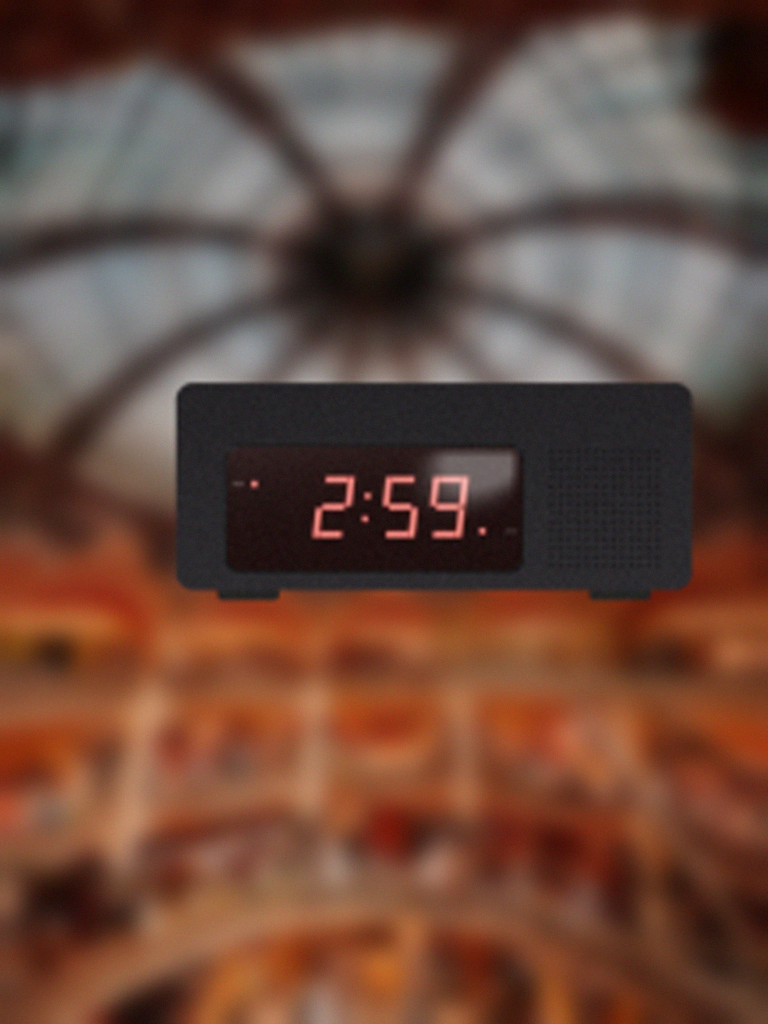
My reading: 2:59
